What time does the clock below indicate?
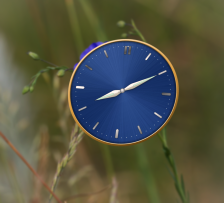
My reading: 8:10
